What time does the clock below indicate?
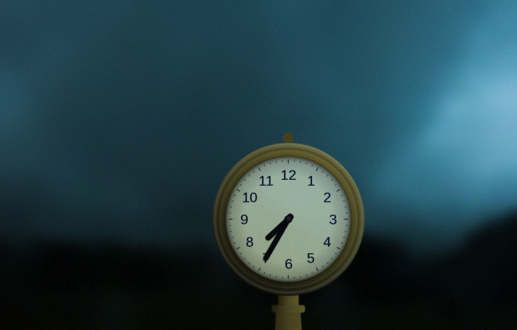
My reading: 7:35
